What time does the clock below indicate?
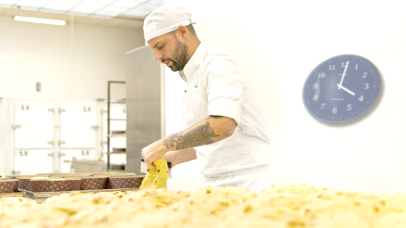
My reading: 4:01
